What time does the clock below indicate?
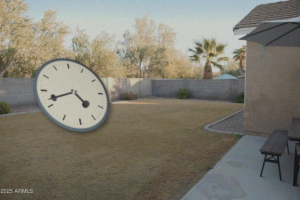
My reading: 4:42
